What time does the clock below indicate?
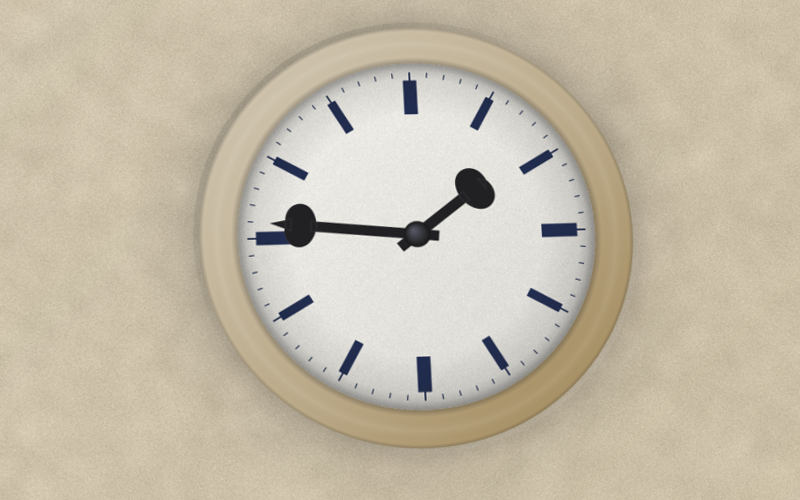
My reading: 1:46
